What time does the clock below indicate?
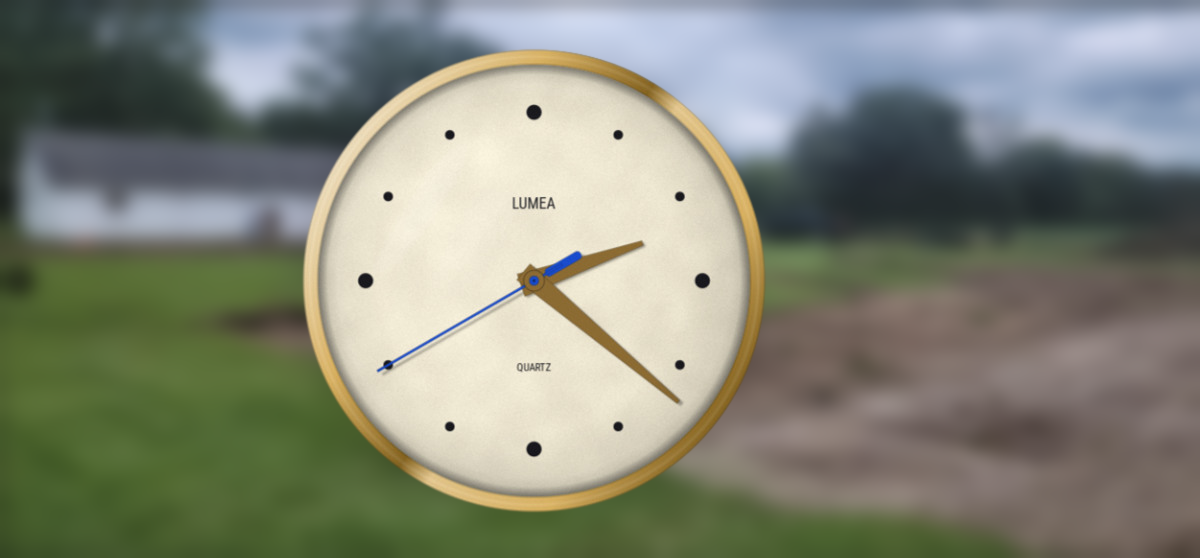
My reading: 2:21:40
